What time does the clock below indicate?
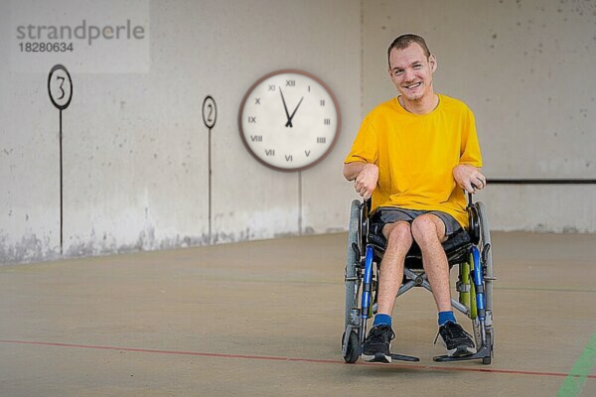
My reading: 12:57
